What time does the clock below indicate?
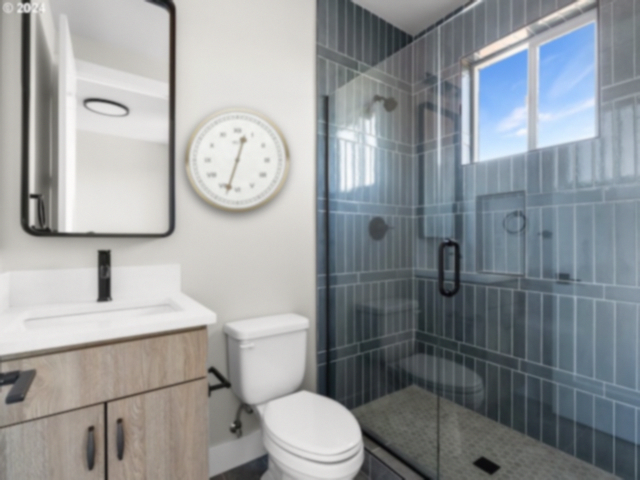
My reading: 12:33
